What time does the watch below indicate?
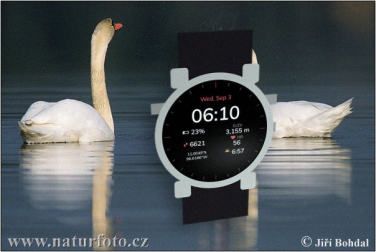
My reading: 6:10
